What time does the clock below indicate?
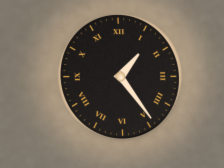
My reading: 1:24
